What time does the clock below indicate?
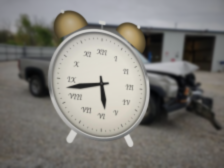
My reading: 5:43
